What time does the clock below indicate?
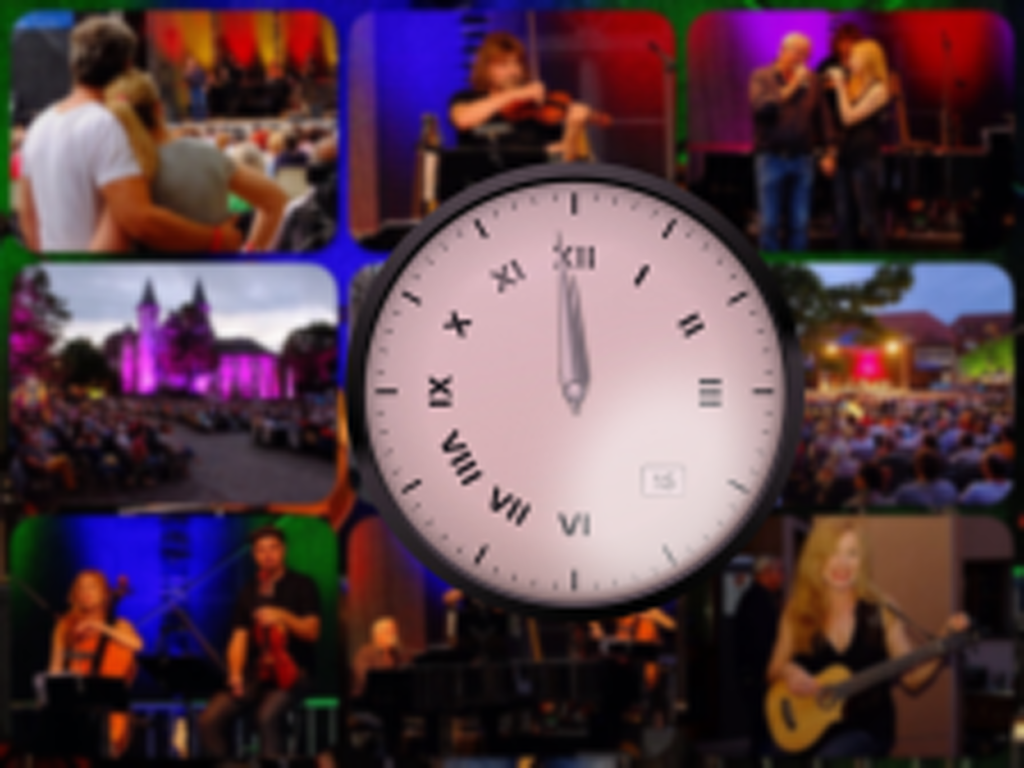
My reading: 11:59
